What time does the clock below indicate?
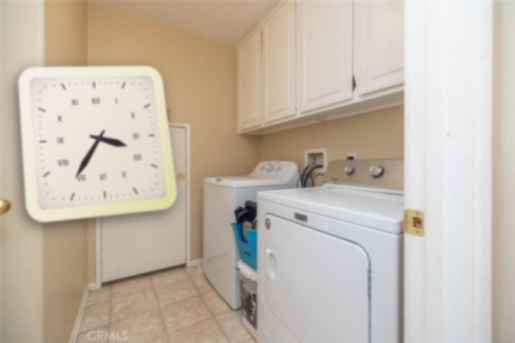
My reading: 3:36
